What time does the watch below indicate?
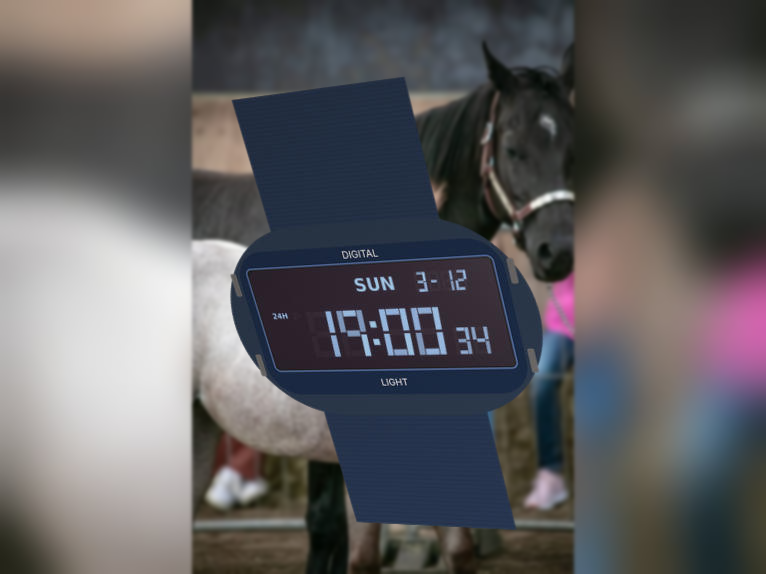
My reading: 19:00:34
